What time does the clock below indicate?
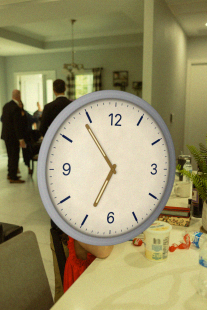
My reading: 6:54
